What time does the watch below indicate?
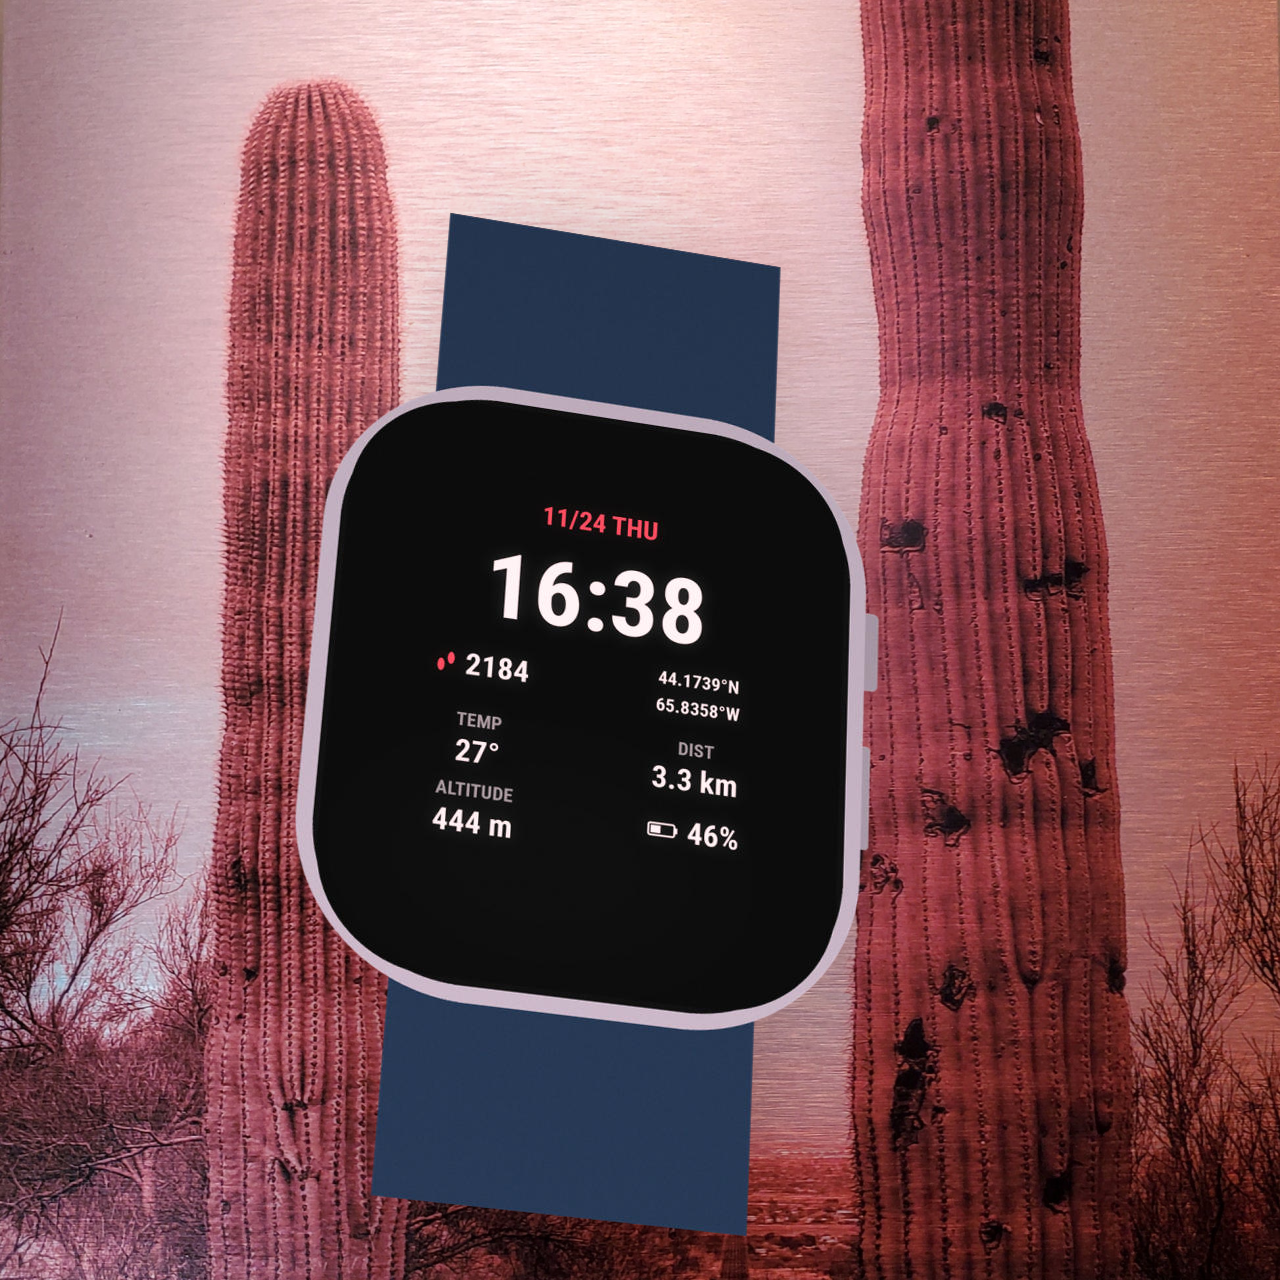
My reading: 16:38
